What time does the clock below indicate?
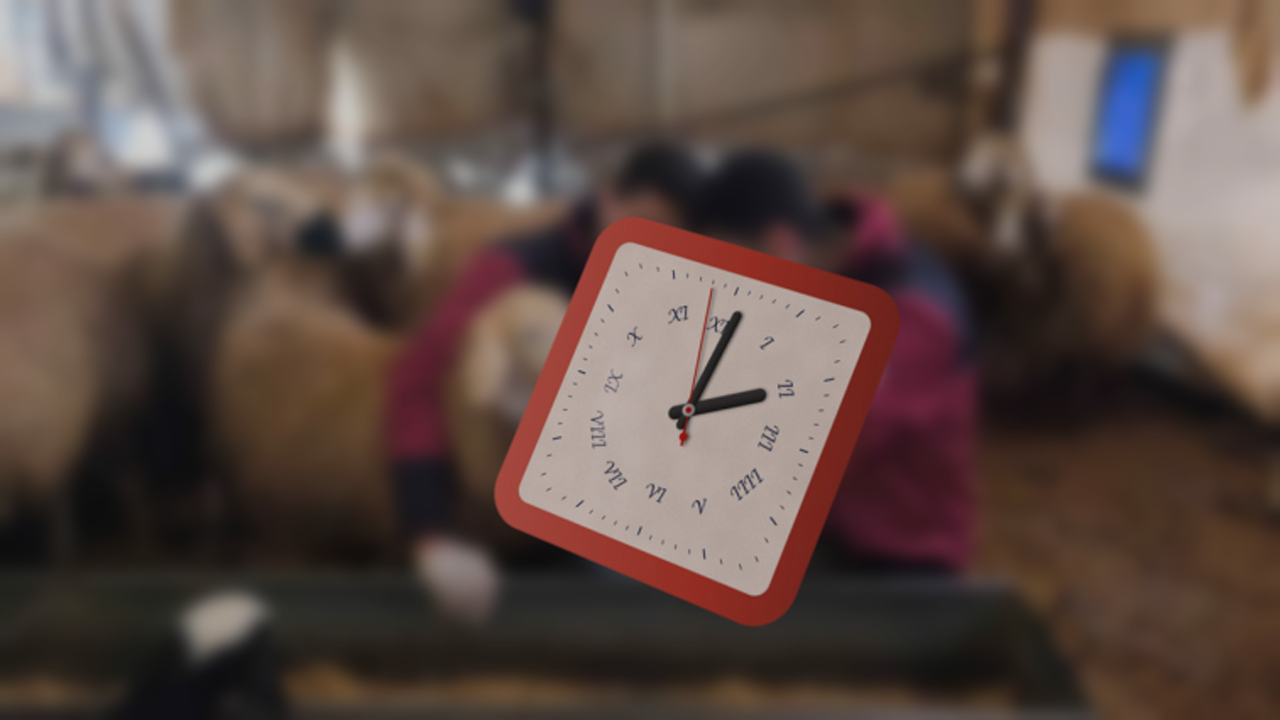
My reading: 2:00:58
